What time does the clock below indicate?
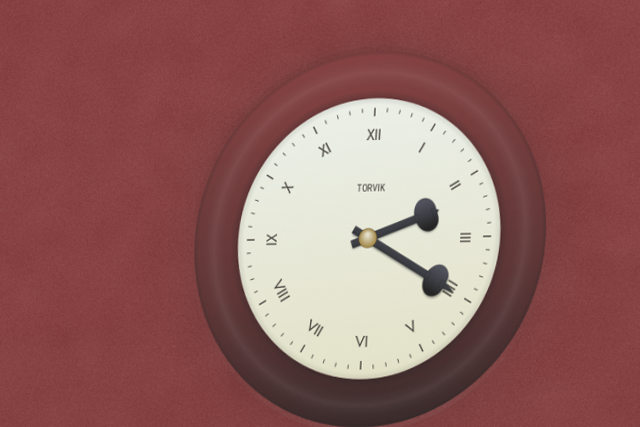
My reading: 2:20
